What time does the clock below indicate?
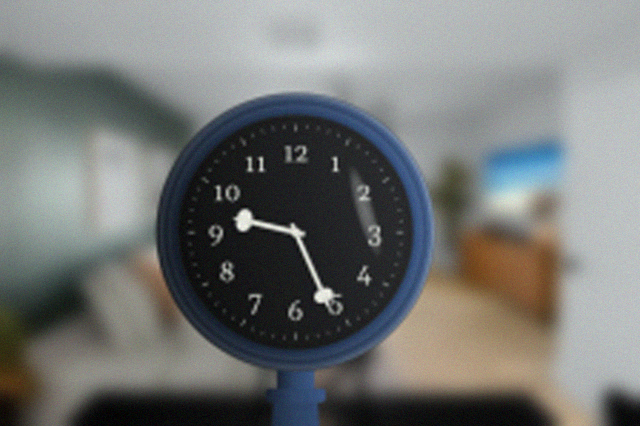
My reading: 9:26
